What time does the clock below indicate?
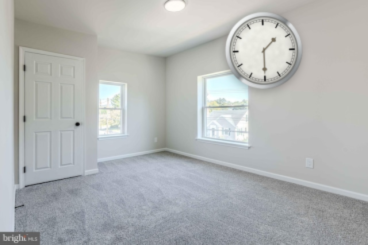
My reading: 1:30
